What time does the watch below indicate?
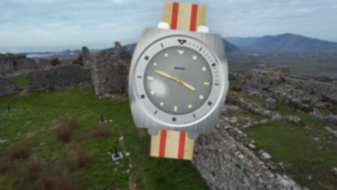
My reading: 3:48
